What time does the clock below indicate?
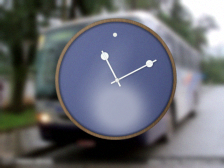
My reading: 11:11
